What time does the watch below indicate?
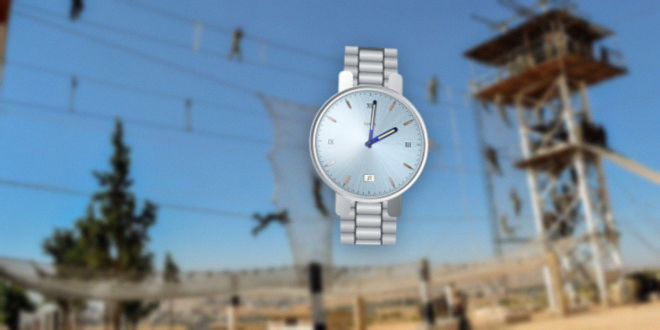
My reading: 2:01
